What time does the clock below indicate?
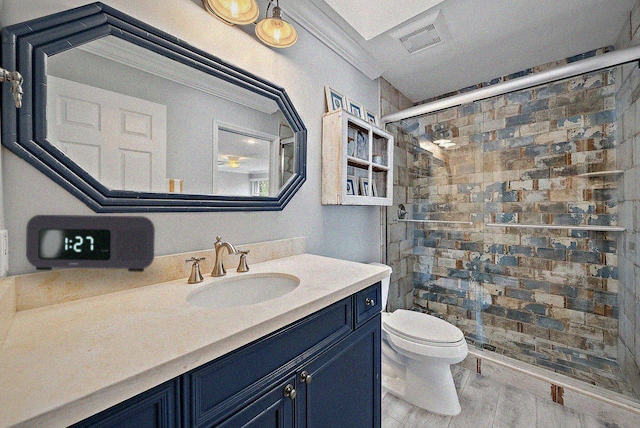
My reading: 1:27
